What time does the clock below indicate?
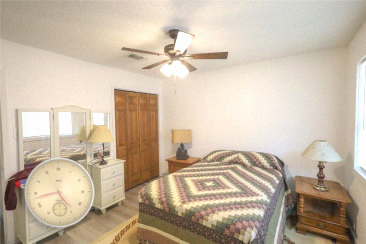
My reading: 4:43
